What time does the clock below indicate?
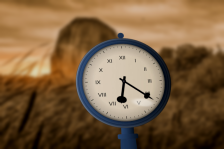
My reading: 6:21
